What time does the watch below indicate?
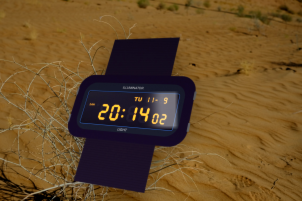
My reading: 20:14:02
